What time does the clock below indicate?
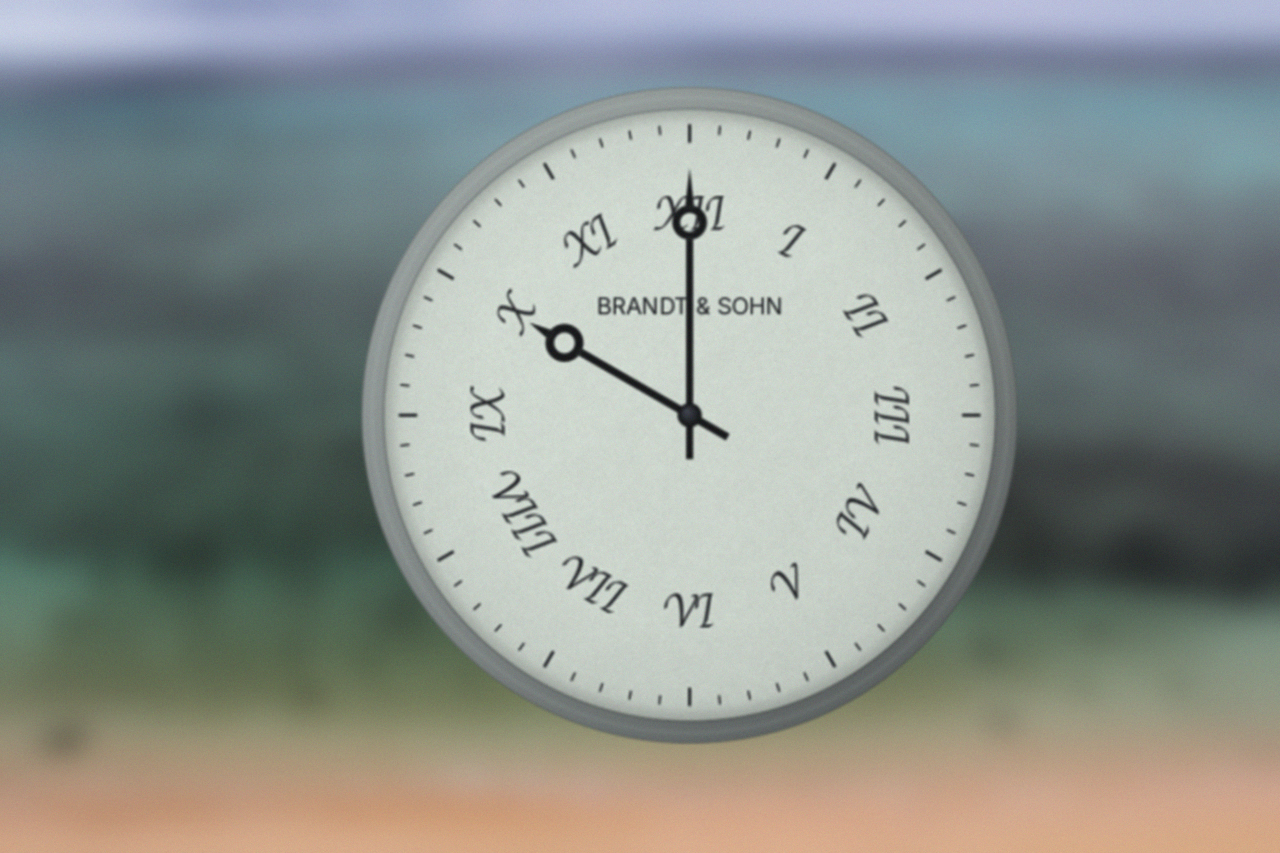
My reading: 10:00
